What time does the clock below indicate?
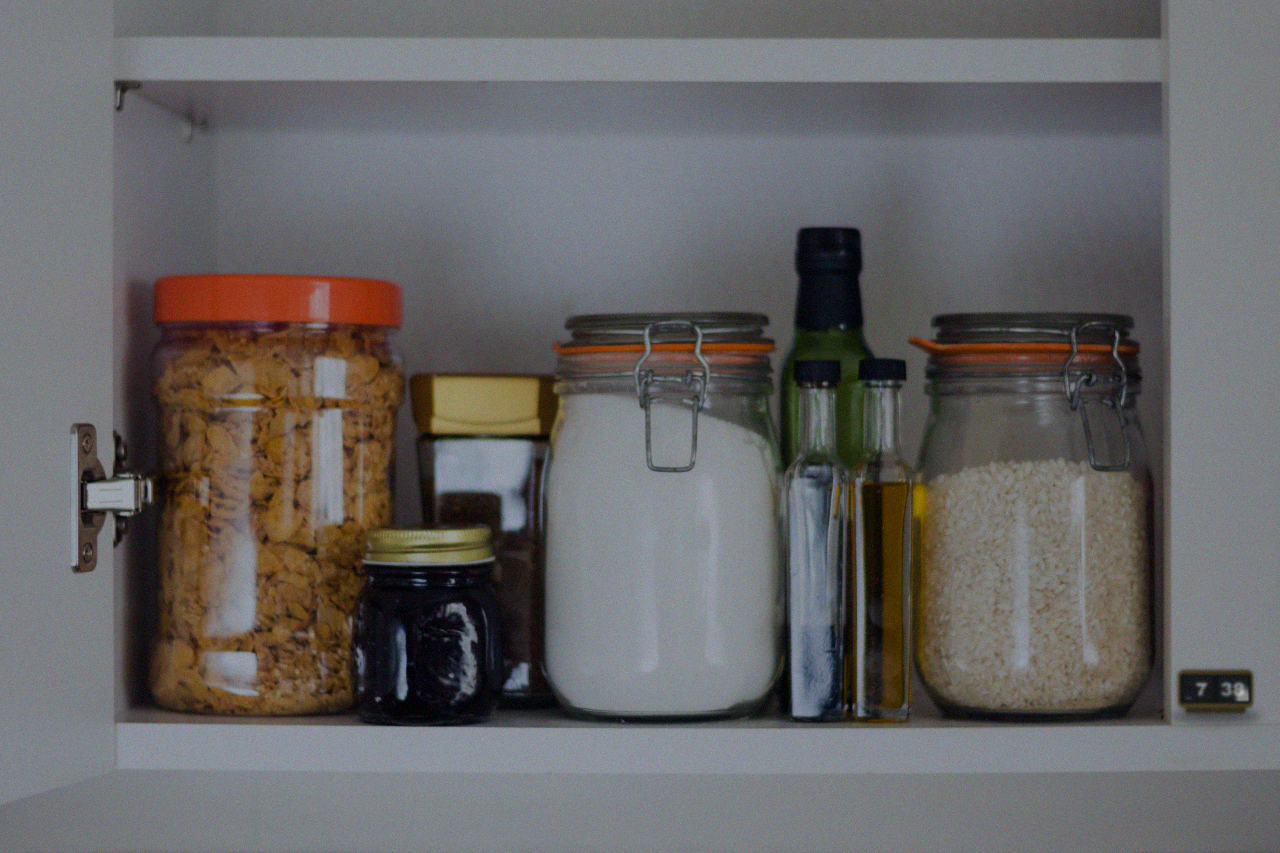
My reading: 7:38
